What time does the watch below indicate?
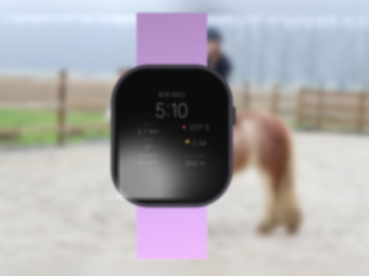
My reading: 5:10
